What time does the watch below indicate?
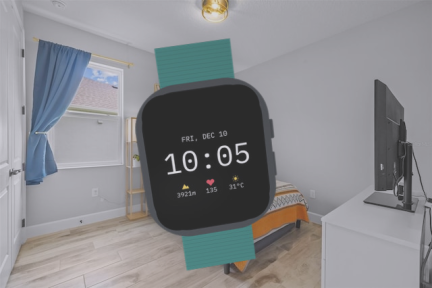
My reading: 10:05
